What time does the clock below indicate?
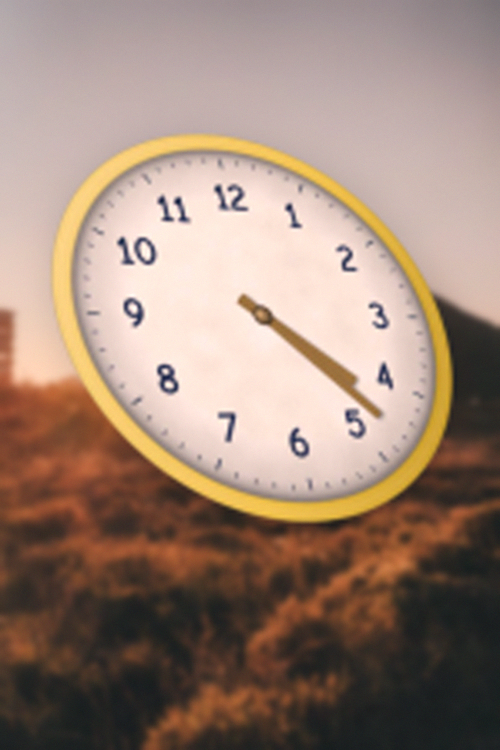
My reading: 4:23
